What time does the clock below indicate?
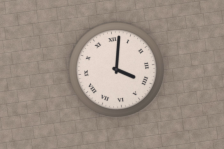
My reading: 4:02
